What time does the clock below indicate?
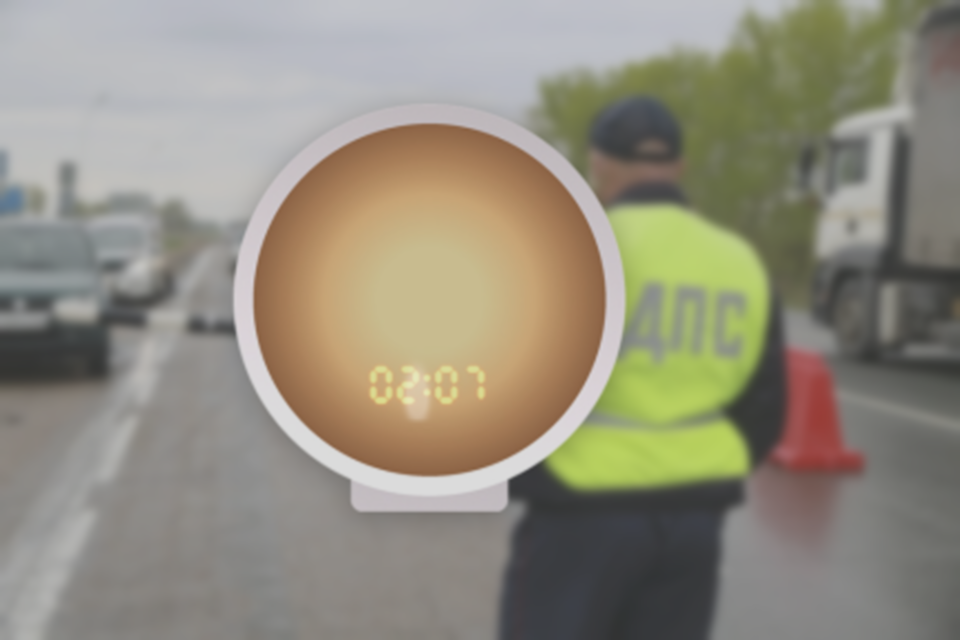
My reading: 2:07
